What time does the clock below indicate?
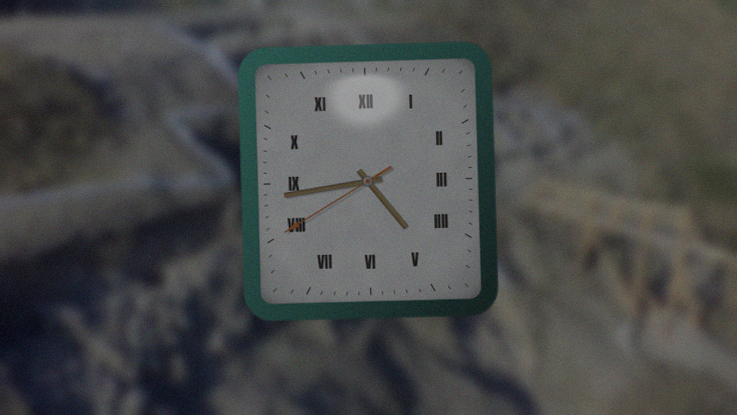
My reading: 4:43:40
